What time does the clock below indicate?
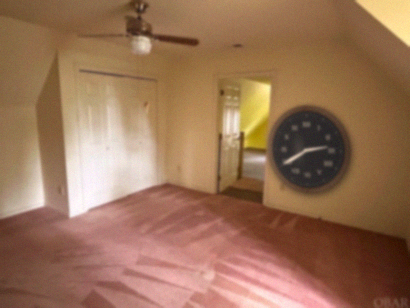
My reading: 2:40
